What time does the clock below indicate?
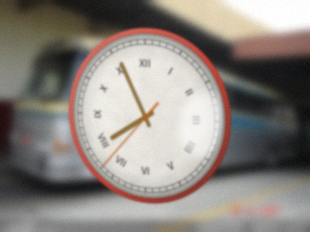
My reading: 7:55:37
